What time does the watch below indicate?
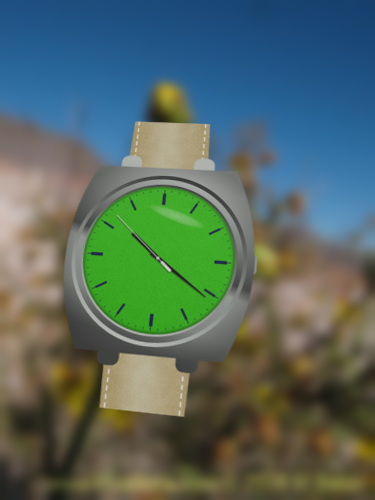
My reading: 10:20:52
